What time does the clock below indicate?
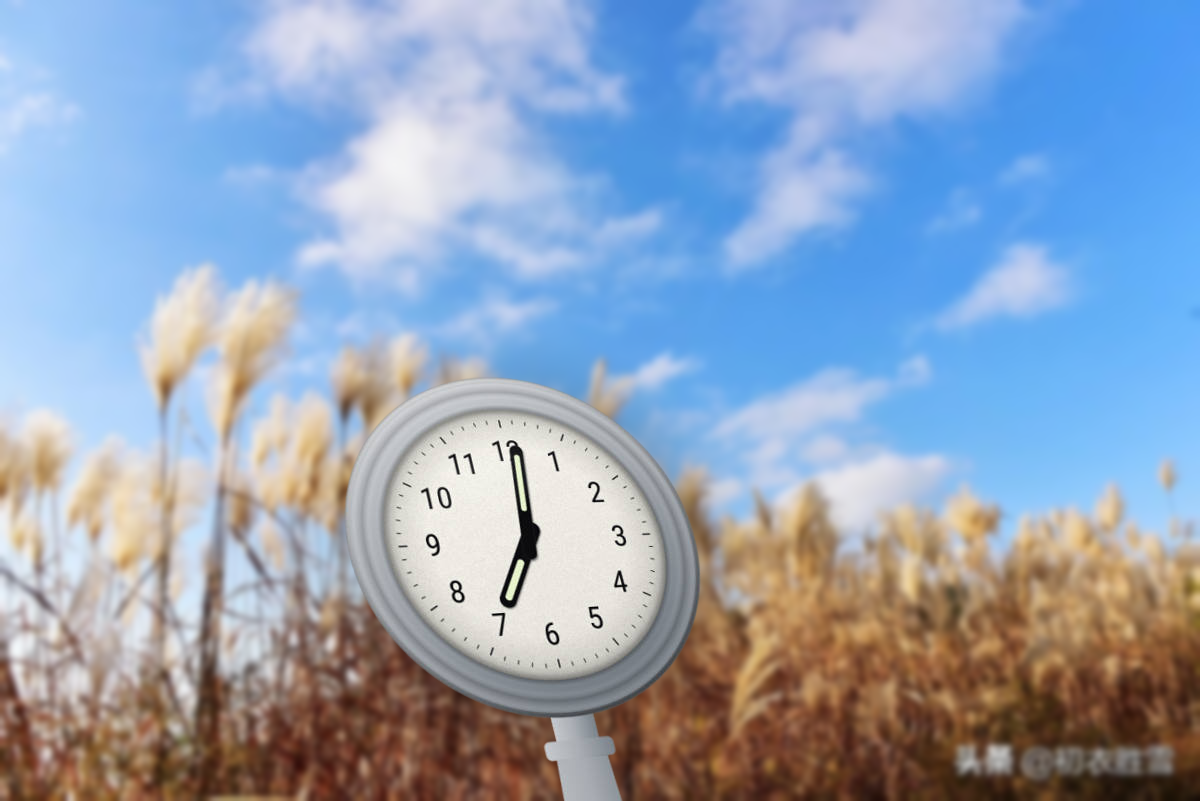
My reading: 7:01
